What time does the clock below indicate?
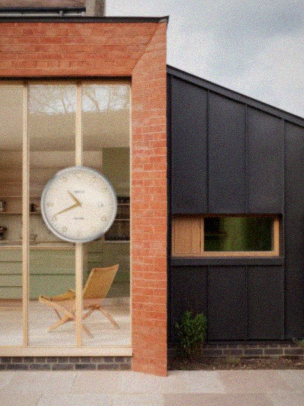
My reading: 10:41
